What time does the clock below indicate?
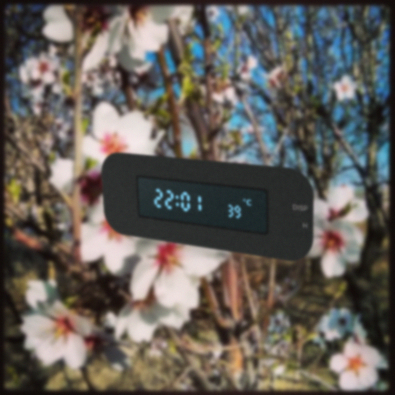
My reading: 22:01
